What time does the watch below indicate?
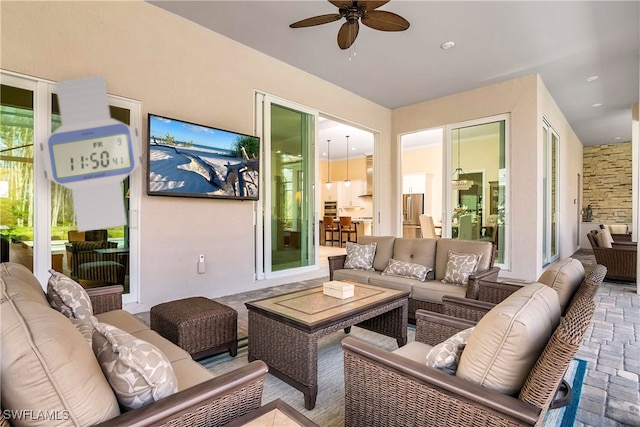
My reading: 11:50
